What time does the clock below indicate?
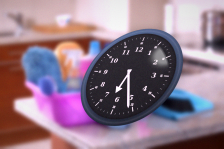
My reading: 6:26
